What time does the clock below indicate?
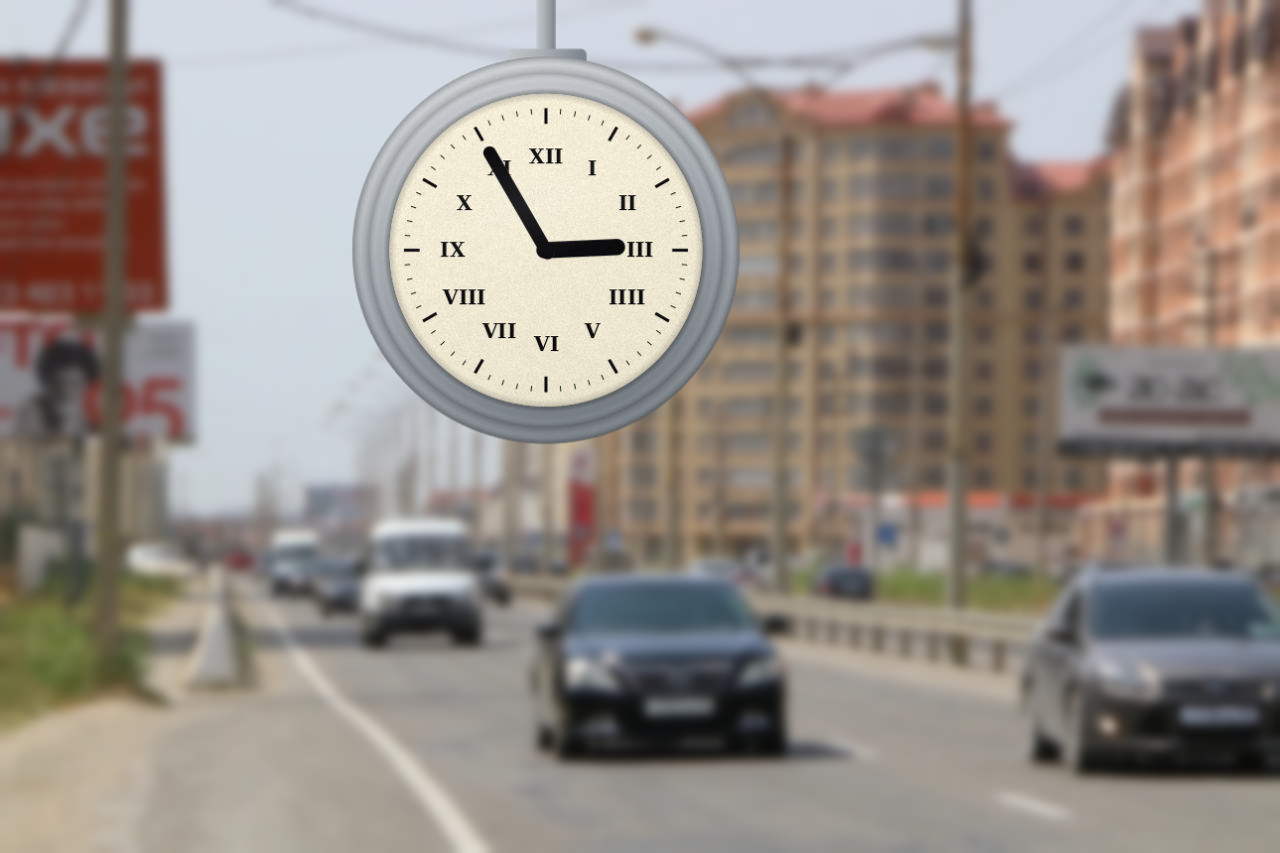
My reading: 2:55
